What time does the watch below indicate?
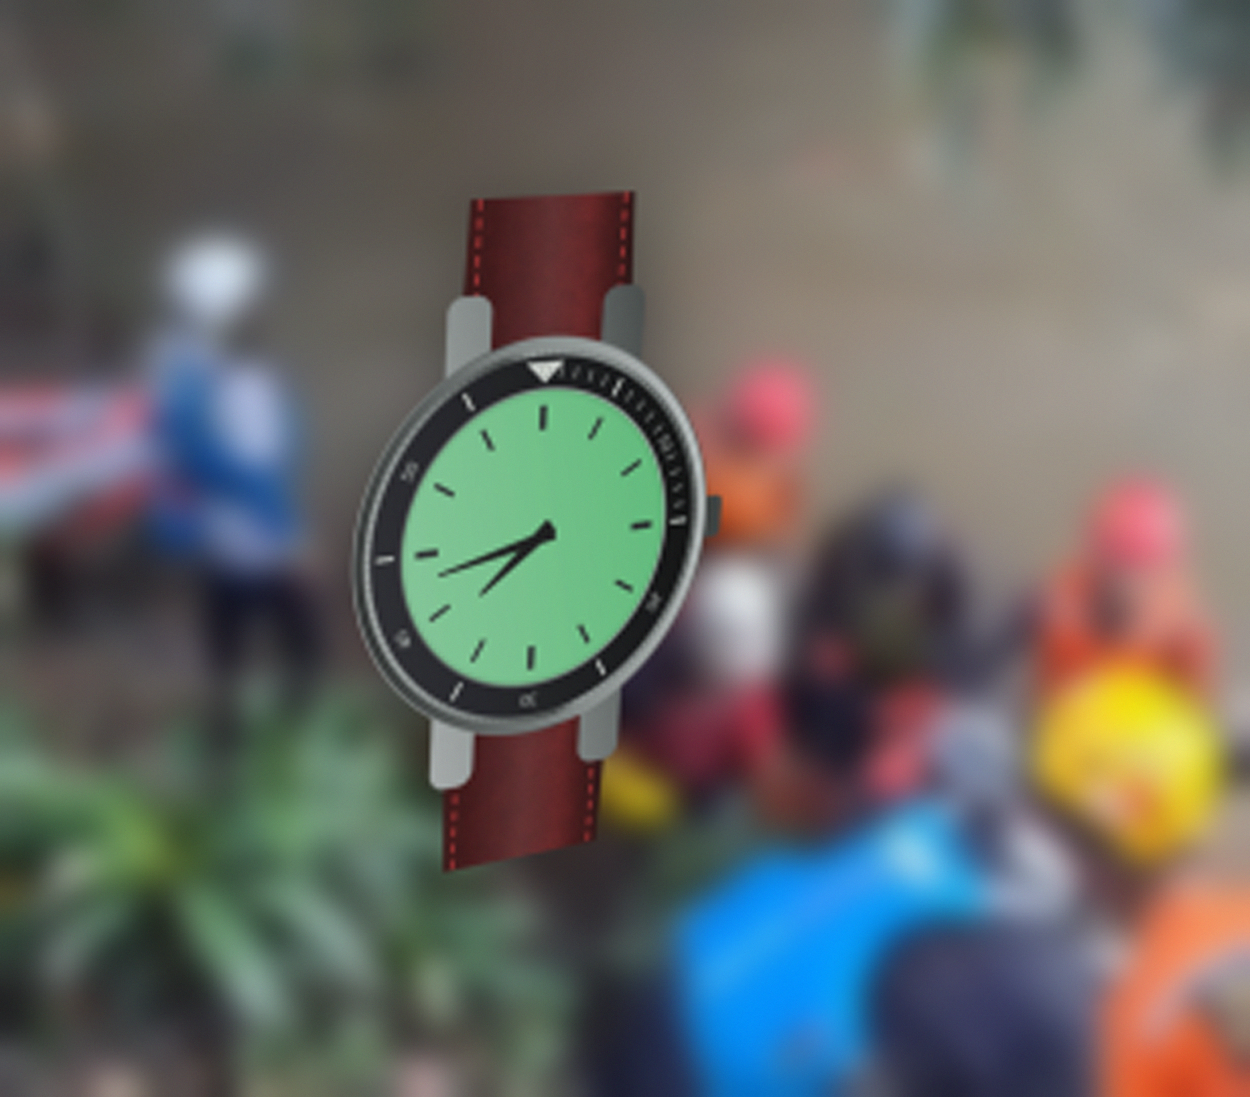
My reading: 7:43
